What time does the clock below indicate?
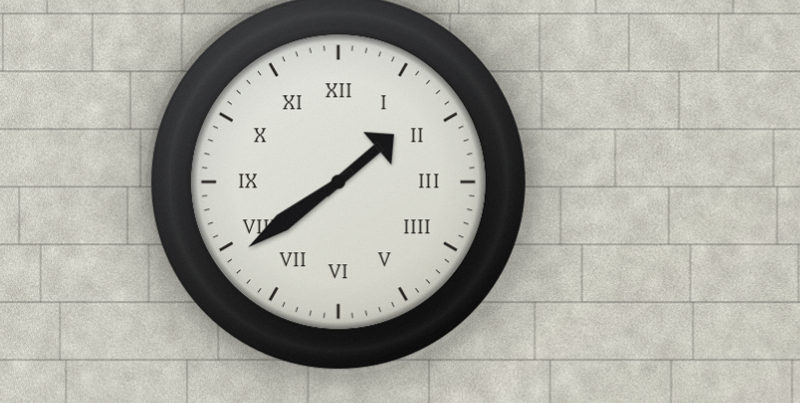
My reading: 1:39
